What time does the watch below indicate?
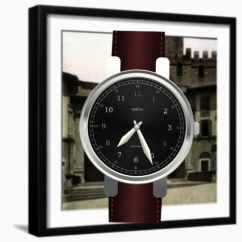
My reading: 7:26
